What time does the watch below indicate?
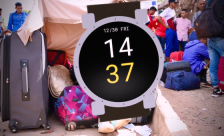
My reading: 14:37
